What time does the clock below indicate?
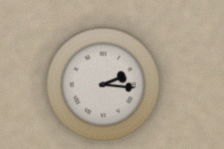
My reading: 2:16
